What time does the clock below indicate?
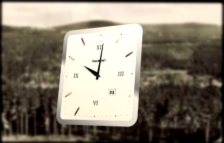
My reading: 10:01
